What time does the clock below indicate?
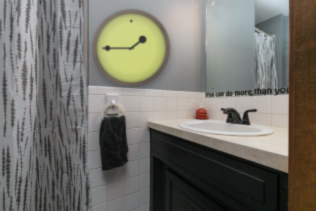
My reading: 1:45
